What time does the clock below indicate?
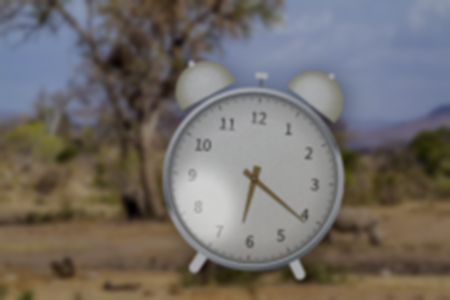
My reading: 6:21
